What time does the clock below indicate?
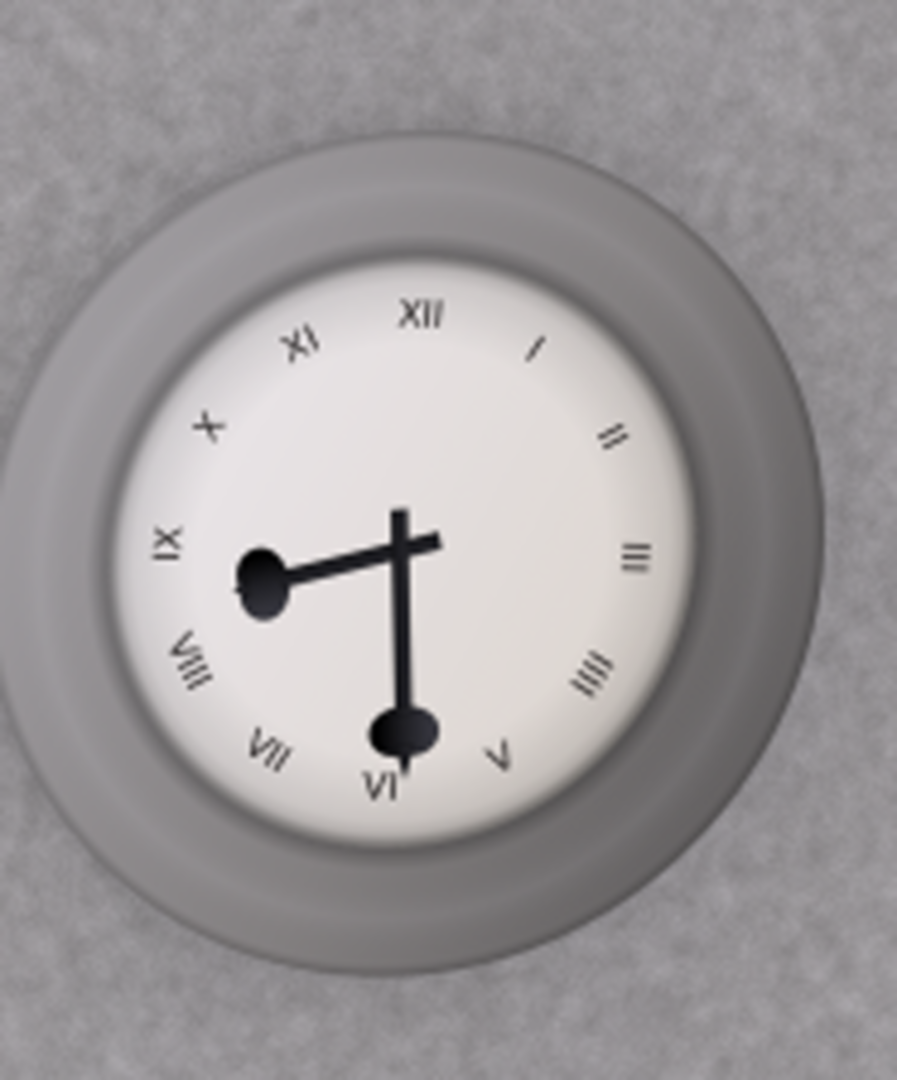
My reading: 8:29
